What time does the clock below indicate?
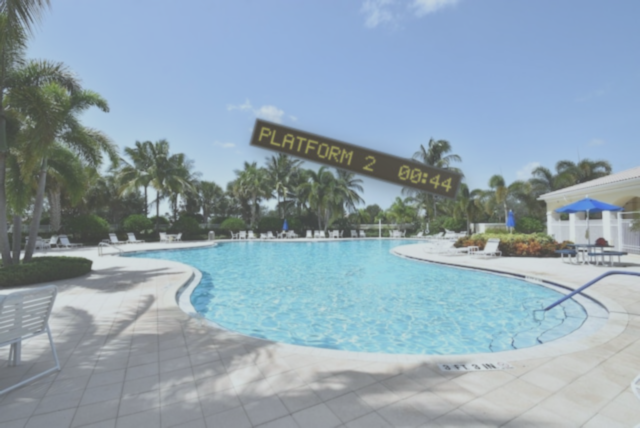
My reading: 0:44
